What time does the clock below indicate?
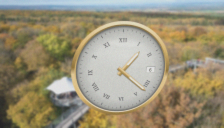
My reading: 1:22
